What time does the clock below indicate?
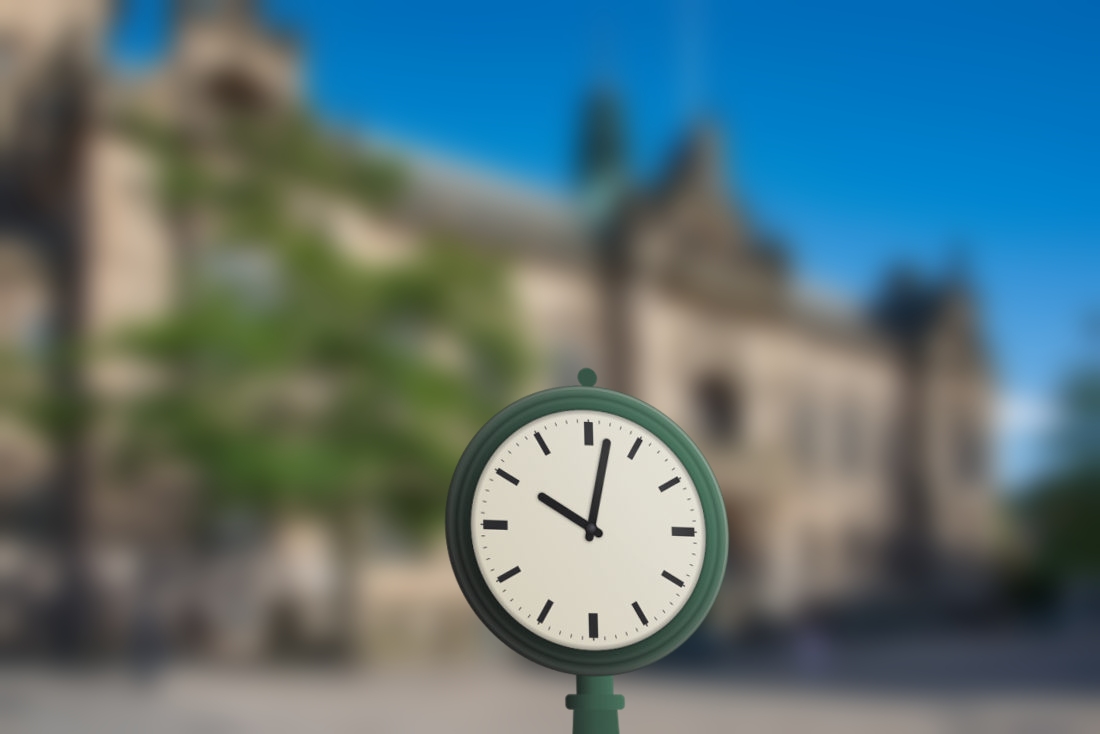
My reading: 10:02
